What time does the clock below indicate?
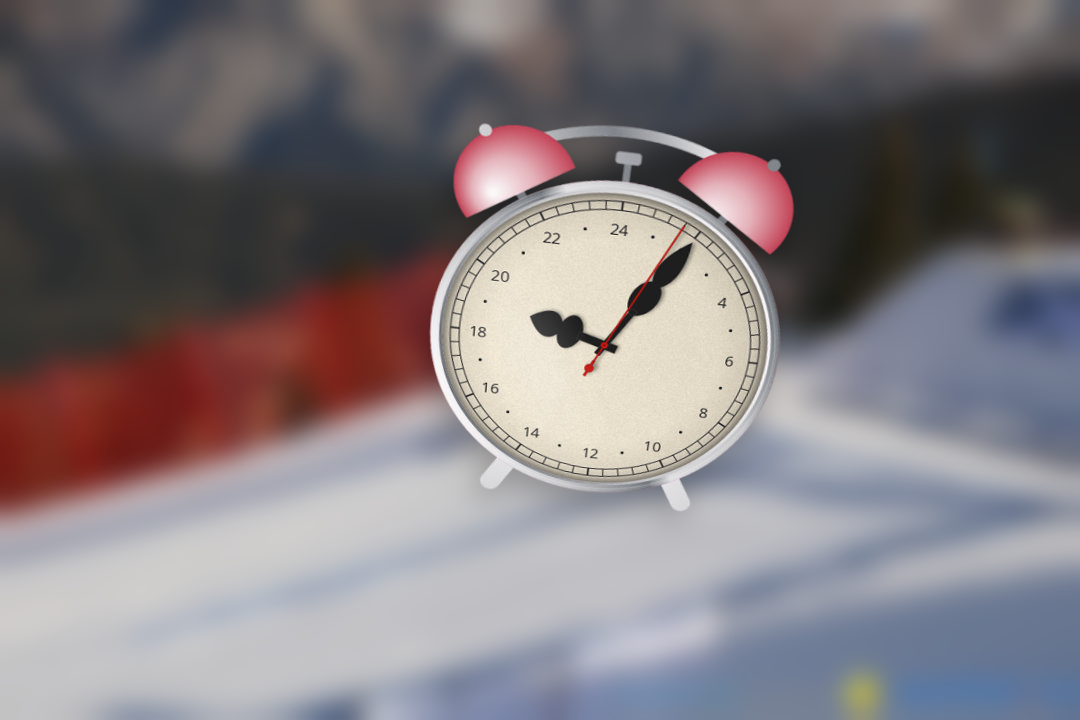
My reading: 19:05:04
